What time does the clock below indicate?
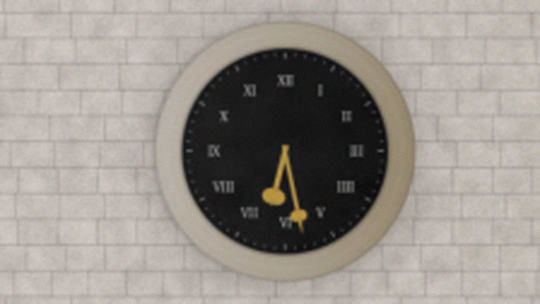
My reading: 6:28
